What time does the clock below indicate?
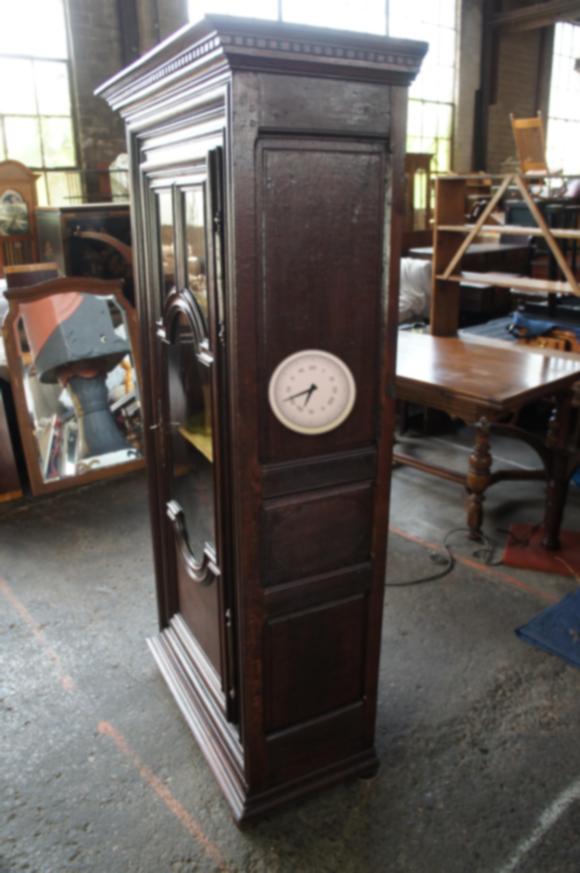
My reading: 6:41
